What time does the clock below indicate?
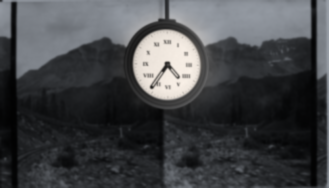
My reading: 4:36
